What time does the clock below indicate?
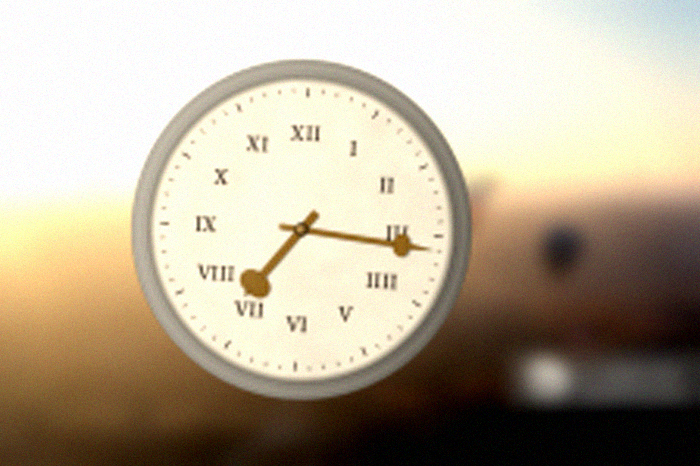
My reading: 7:16
